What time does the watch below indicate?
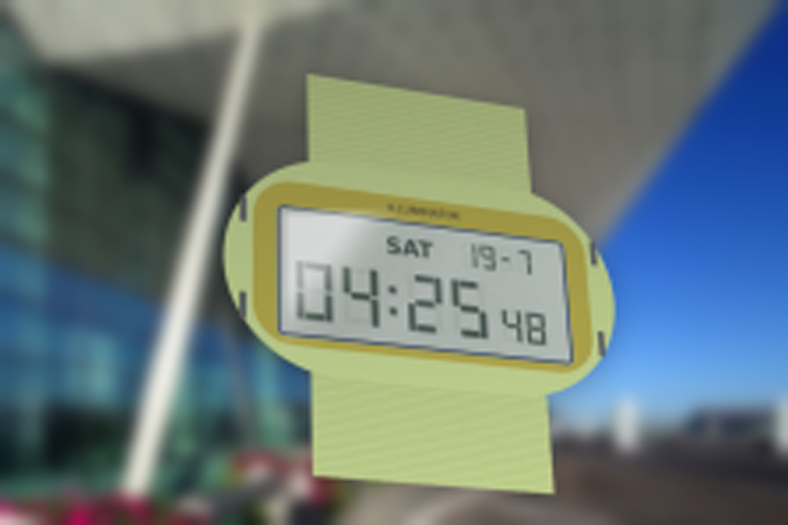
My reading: 4:25:48
